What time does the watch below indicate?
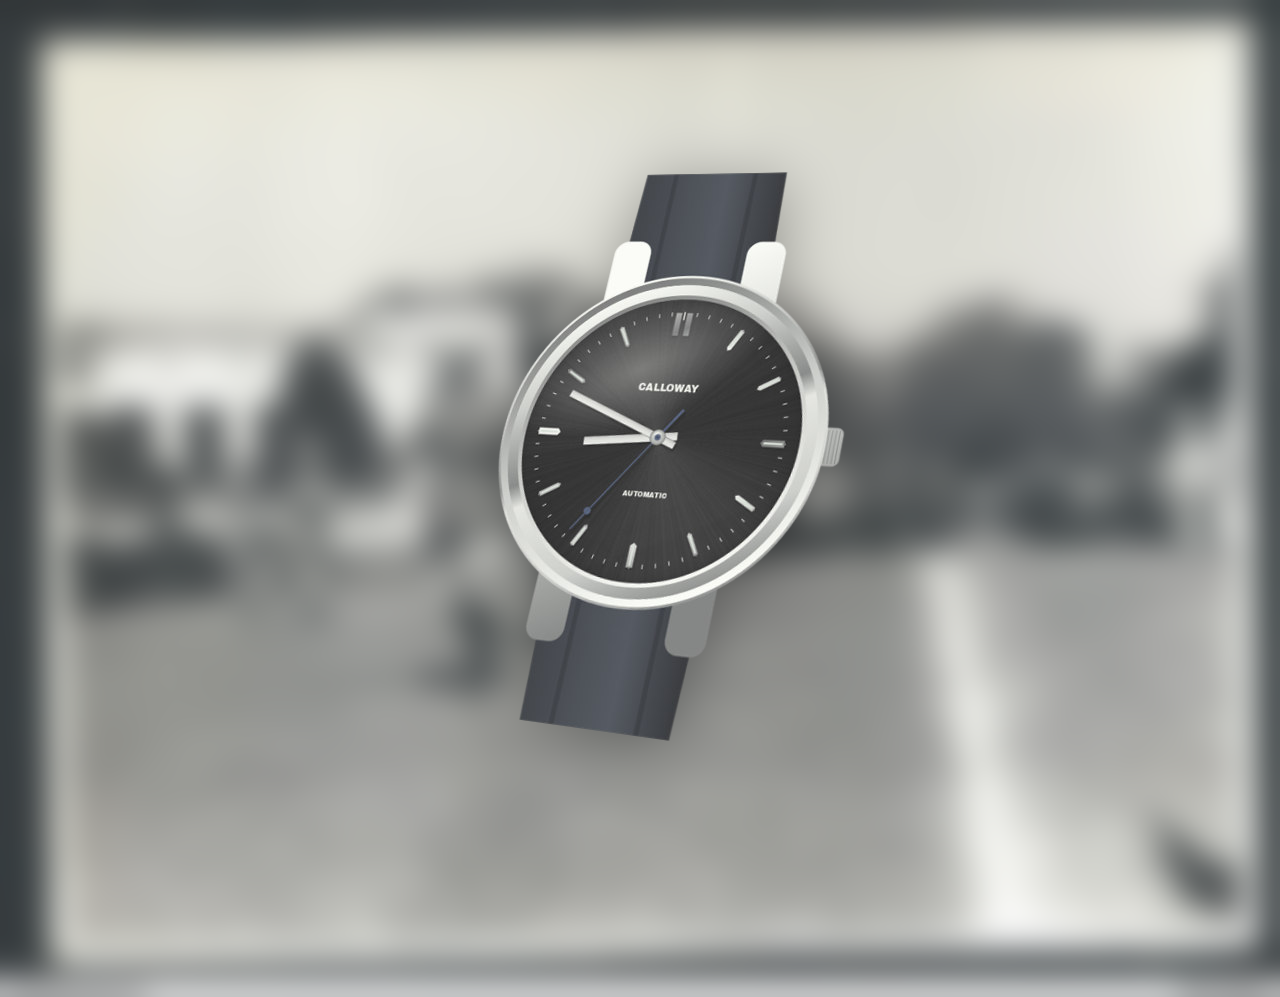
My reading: 8:48:36
